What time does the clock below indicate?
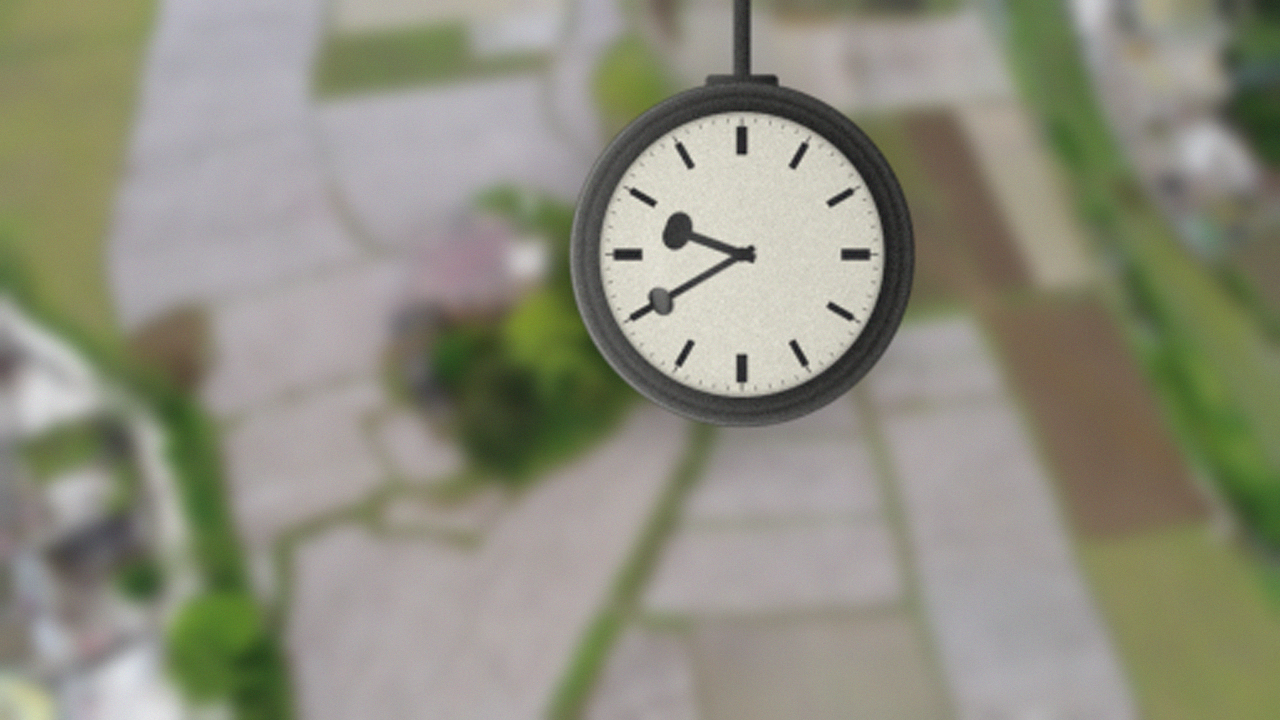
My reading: 9:40
